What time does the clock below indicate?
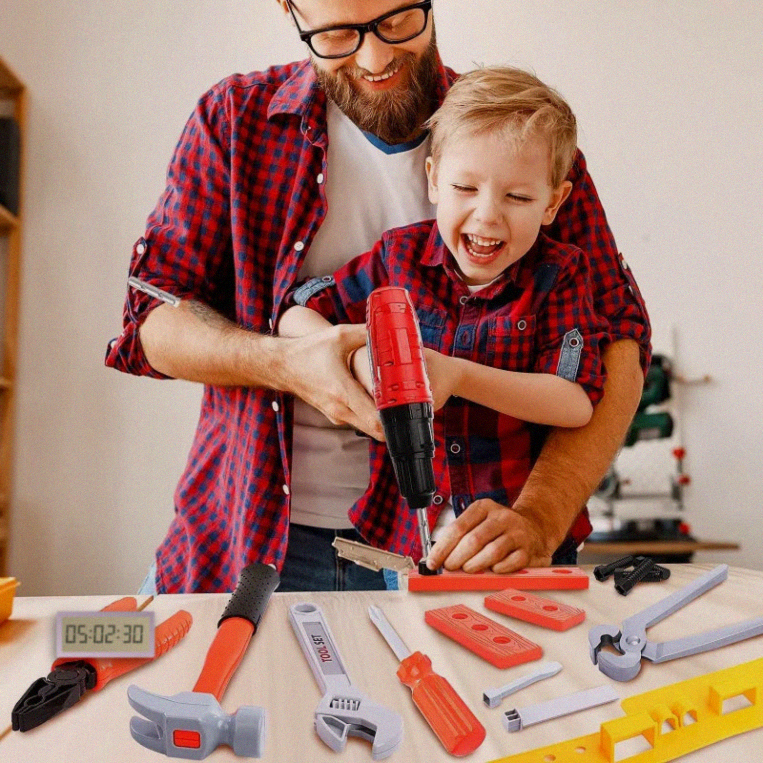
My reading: 5:02:30
